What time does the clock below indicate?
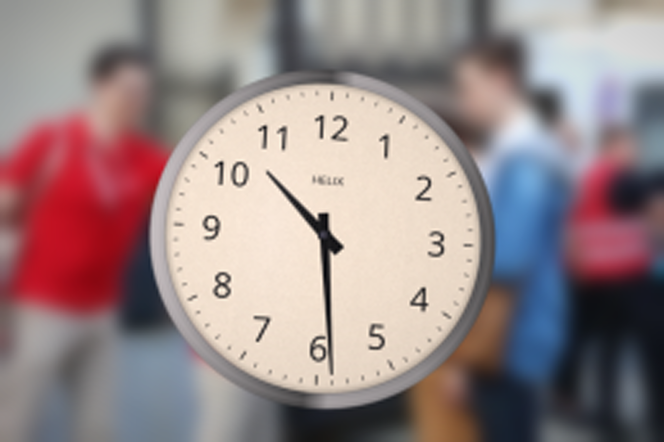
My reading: 10:29
